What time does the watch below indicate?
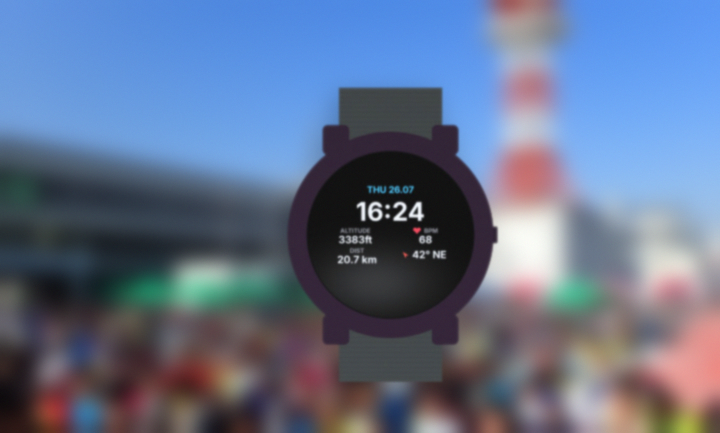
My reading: 16:24
